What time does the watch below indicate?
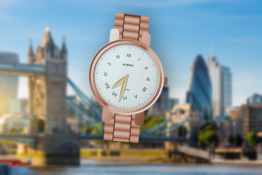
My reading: 7:32
